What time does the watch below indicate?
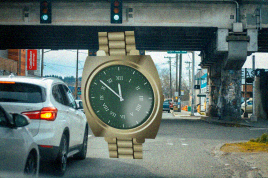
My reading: 11:52
